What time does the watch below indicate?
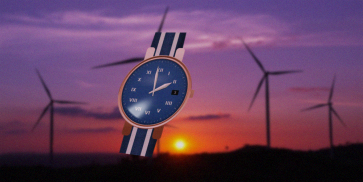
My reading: 1:59
